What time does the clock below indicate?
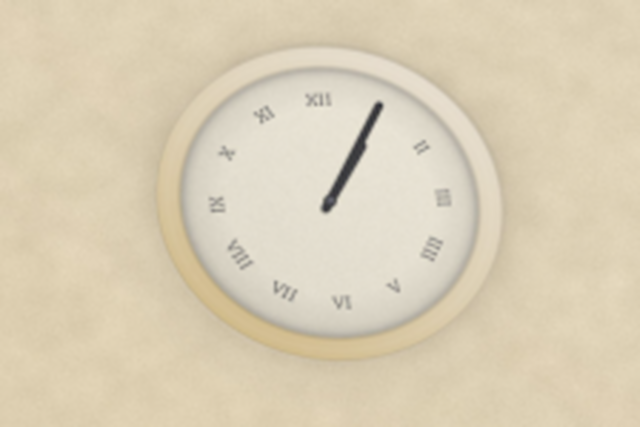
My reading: 1:05
